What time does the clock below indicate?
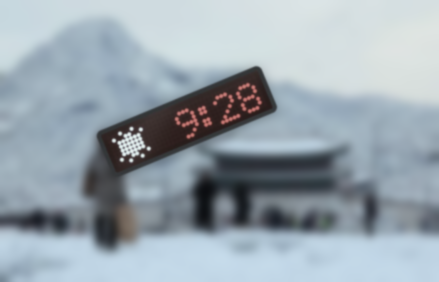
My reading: 9:28
